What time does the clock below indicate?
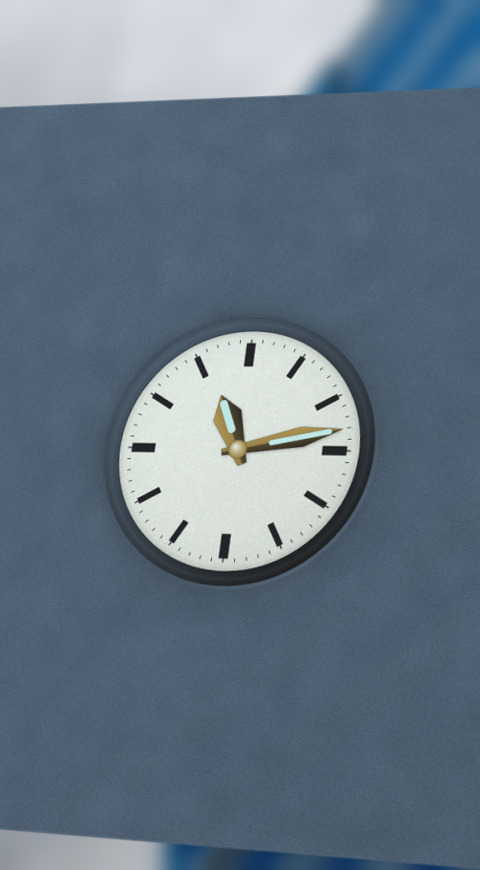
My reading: 11:13
